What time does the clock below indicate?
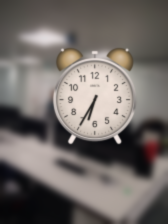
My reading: 6:35
